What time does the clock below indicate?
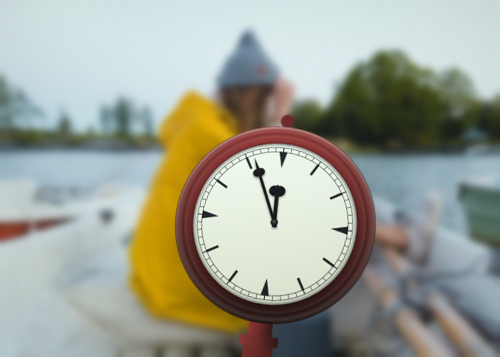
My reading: 11:56
